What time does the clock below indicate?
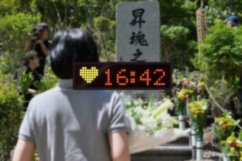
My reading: 16:42
